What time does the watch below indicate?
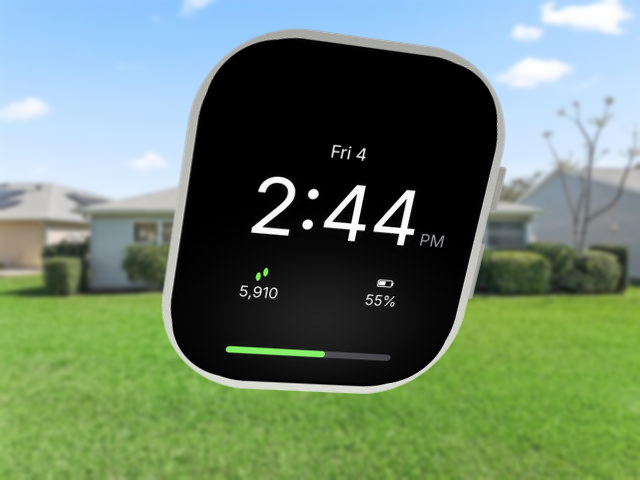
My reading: 2:44
